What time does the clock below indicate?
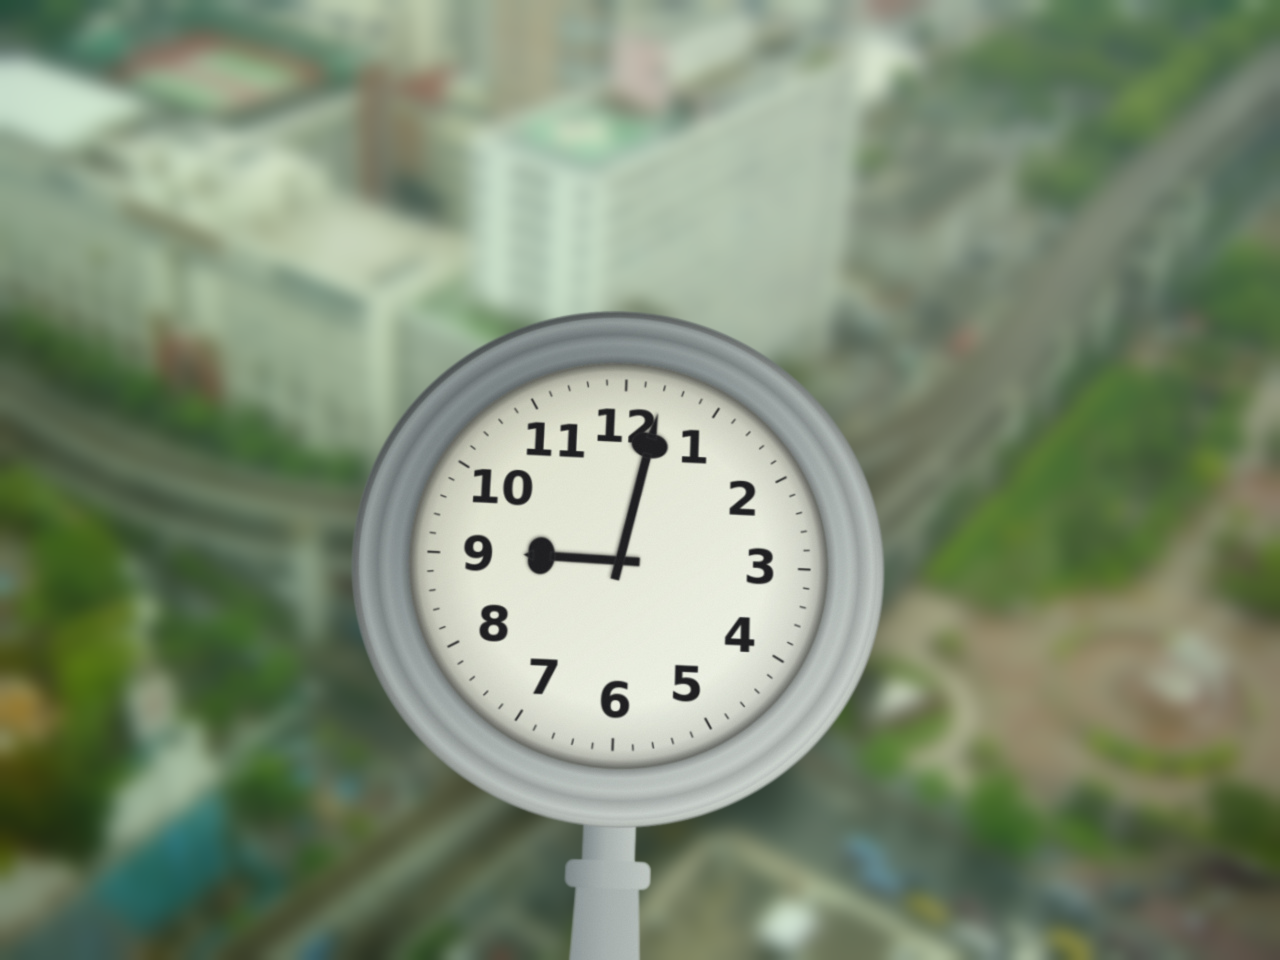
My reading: 9:02
